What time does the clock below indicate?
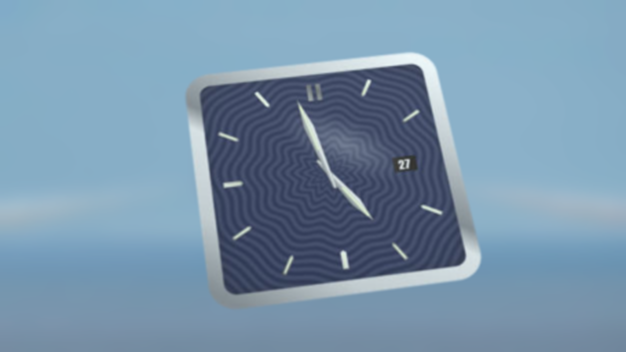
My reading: 4:58
